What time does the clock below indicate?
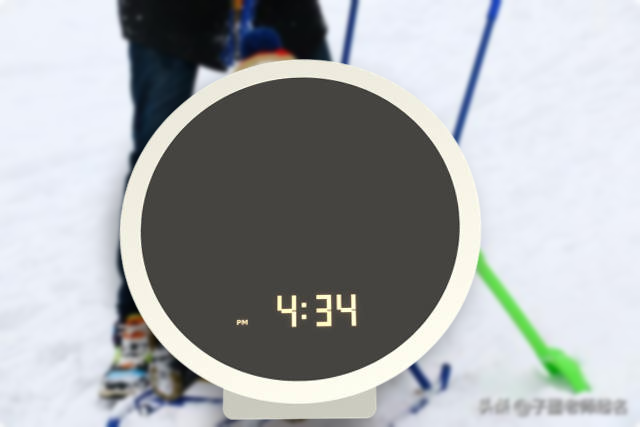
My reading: 4:34
